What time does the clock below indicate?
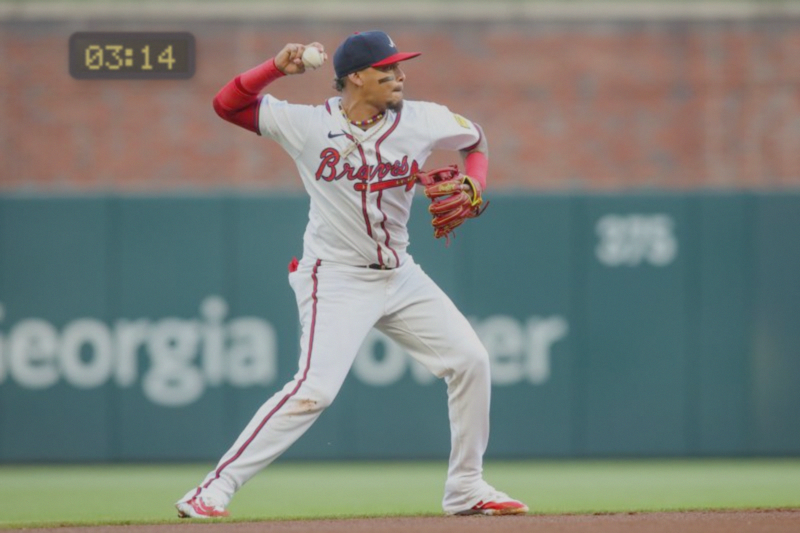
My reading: 3:14
